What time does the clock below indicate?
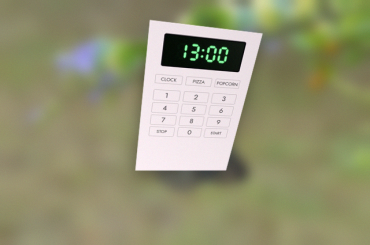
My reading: 13:00
